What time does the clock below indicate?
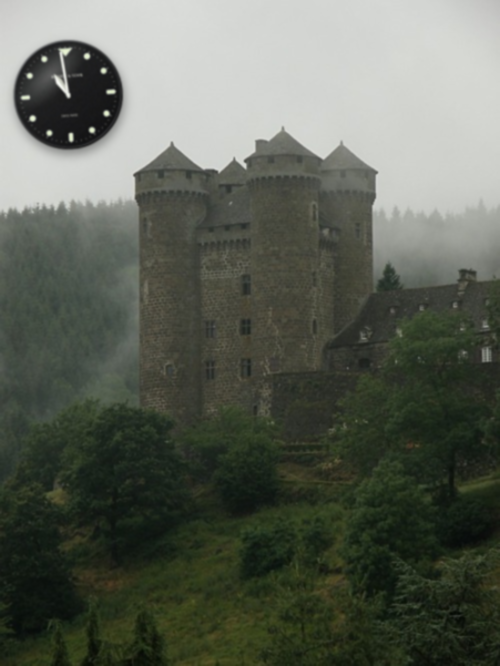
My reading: 10:59
